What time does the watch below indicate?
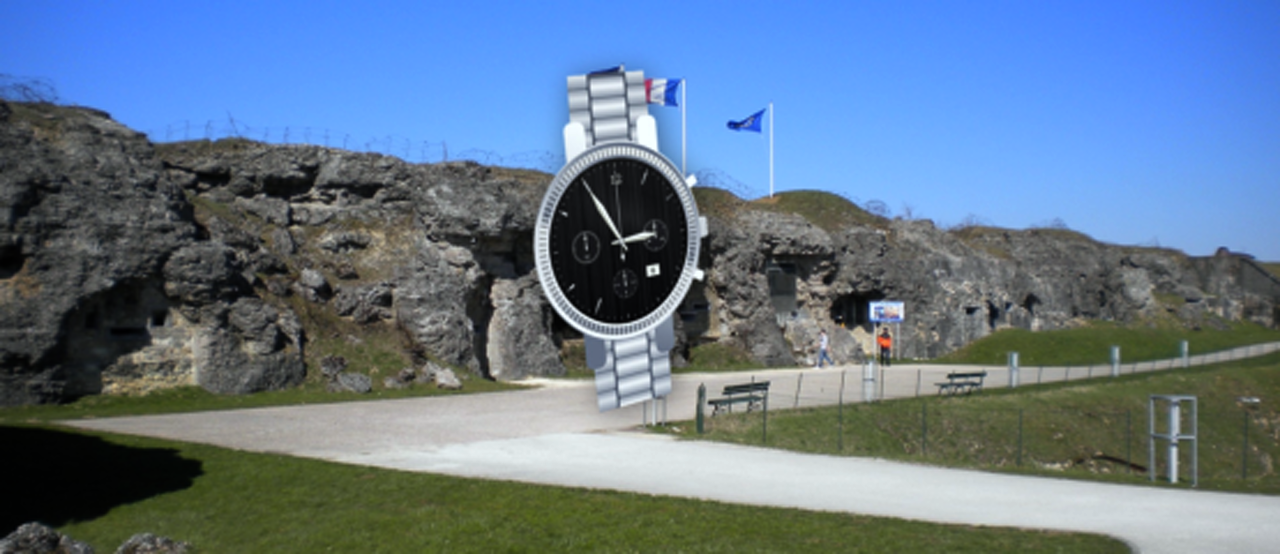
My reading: 2:55
